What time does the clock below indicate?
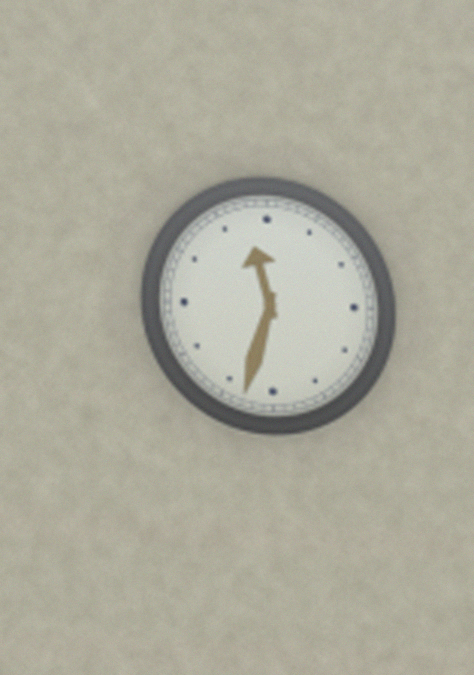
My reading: 11:33
